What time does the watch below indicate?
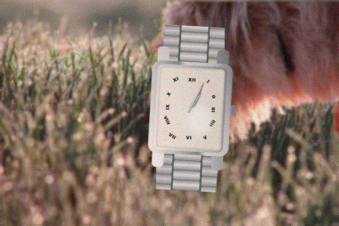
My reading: 1:04
